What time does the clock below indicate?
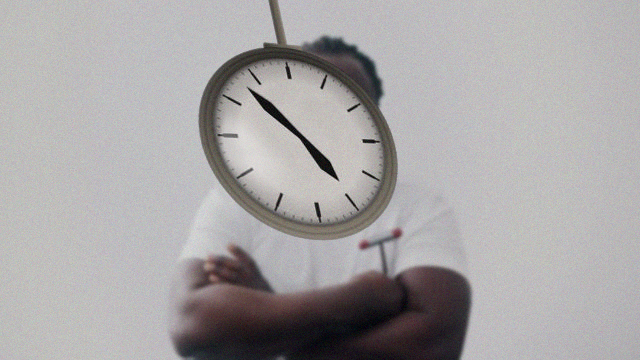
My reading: 4:53
